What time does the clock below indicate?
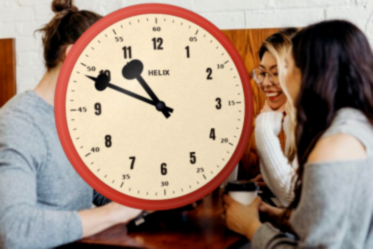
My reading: 10:49
